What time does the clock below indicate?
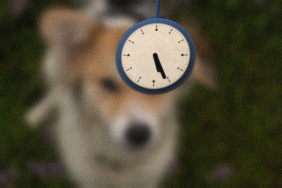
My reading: 5:26
